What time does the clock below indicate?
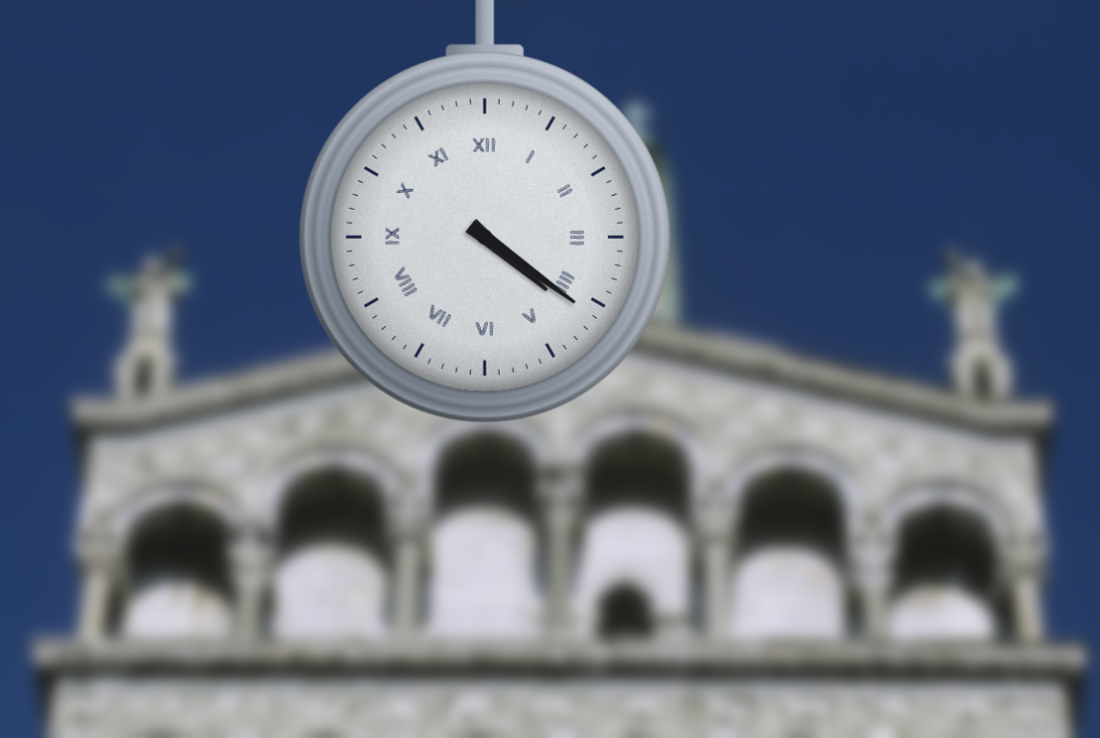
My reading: 4:21
